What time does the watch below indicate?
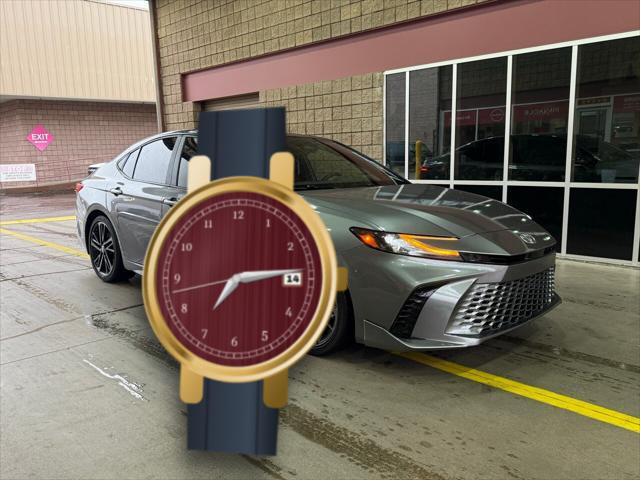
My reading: 7:13:43
